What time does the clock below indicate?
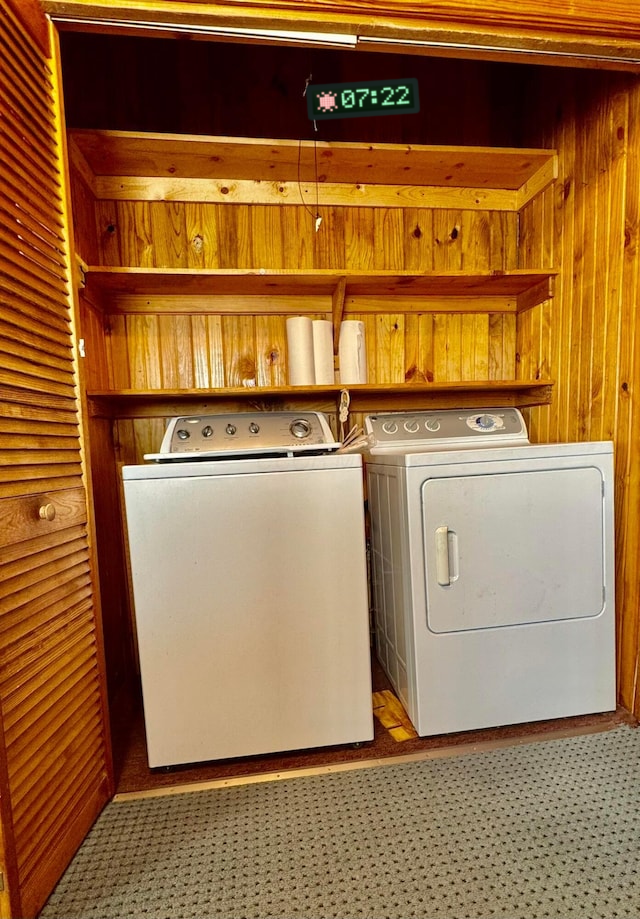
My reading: 7:22
